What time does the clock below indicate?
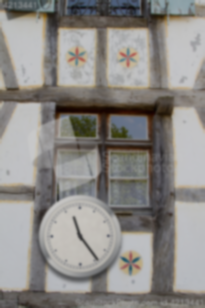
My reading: 11:24
